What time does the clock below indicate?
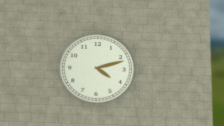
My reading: 4:12
